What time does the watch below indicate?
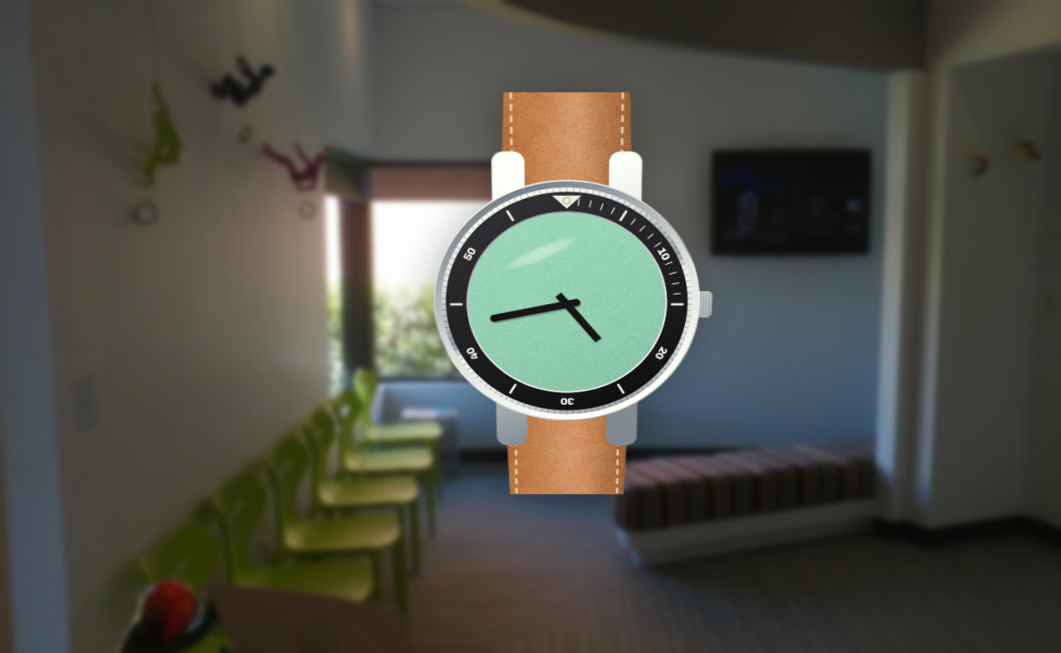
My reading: 4:43
